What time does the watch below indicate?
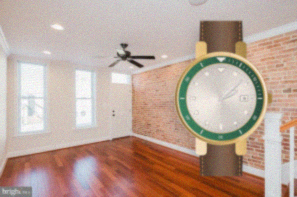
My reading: 2:08
